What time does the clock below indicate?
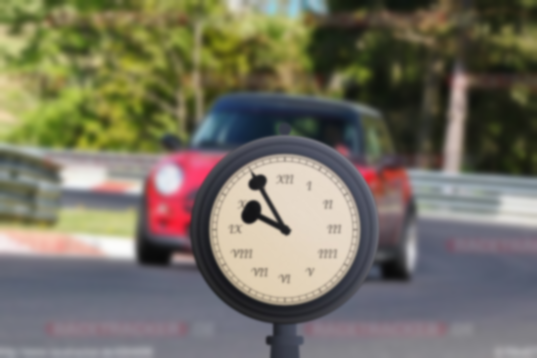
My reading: 9:55
